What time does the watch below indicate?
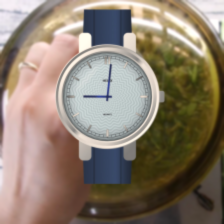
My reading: 9:01
